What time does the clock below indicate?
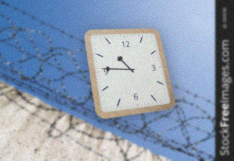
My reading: 10:46
